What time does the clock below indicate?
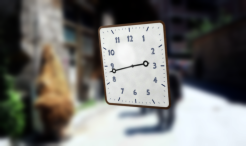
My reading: 2:43
